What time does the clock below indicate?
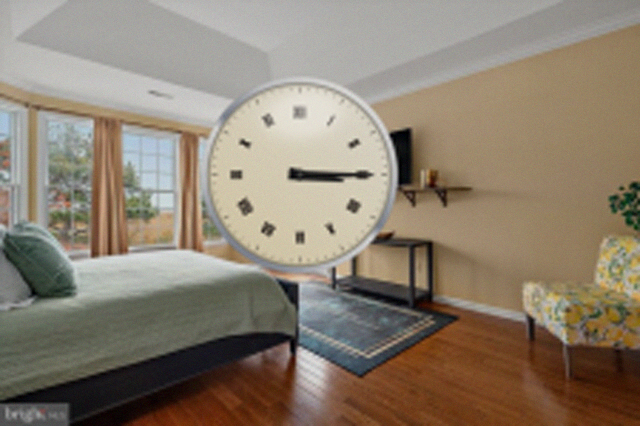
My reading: 3:15
